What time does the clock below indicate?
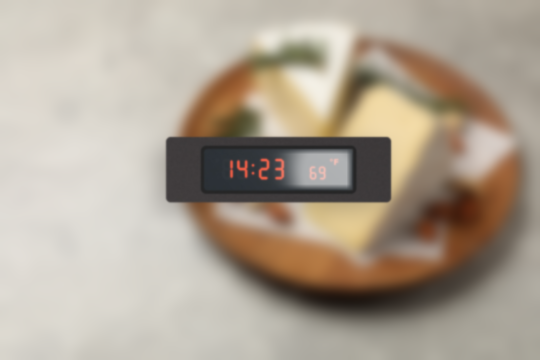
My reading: 14:23
